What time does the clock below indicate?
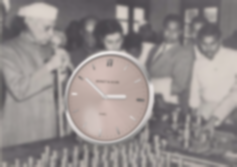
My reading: 2:51
